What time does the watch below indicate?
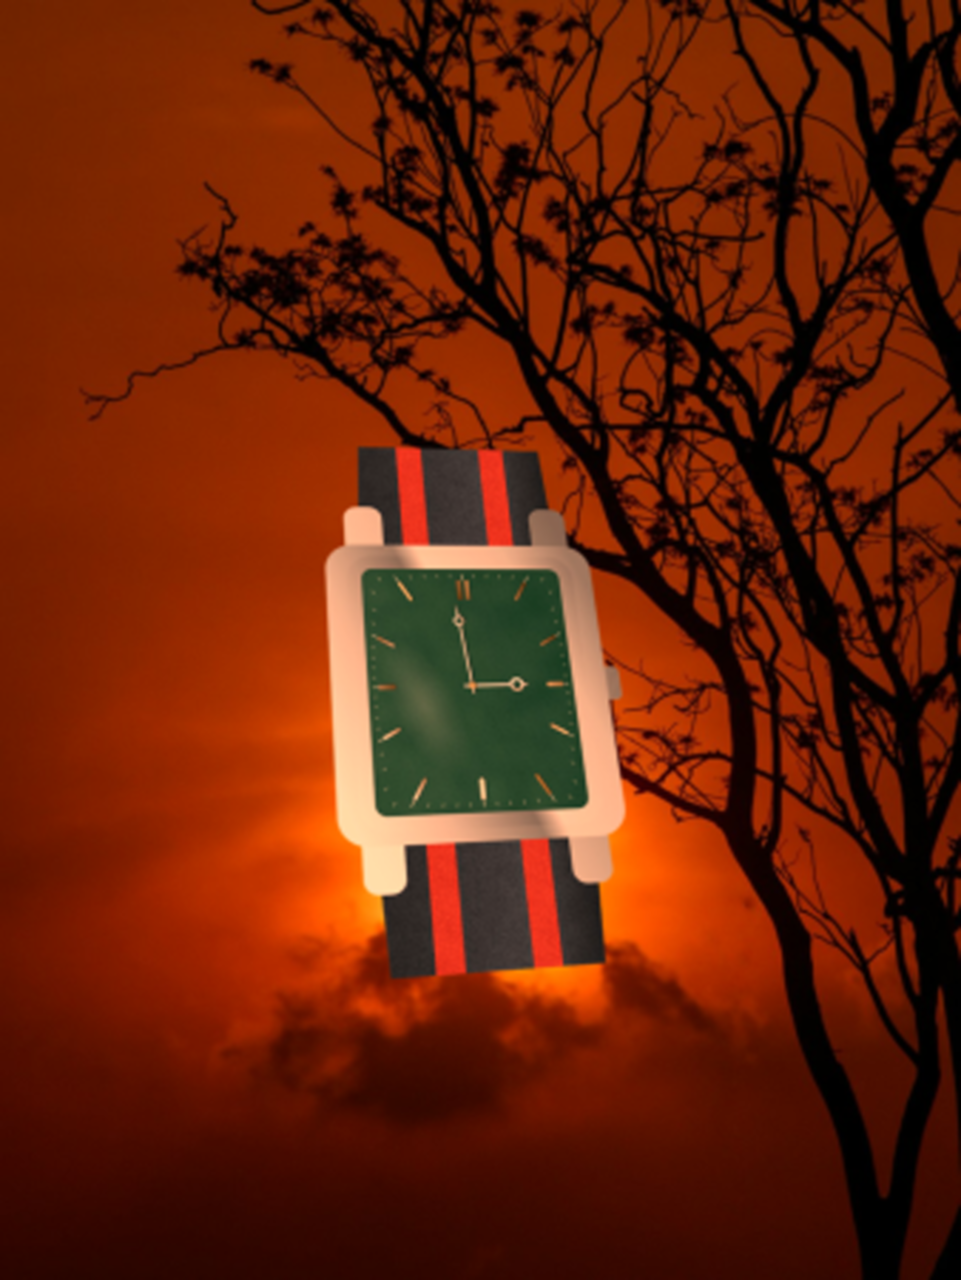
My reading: 2:59
